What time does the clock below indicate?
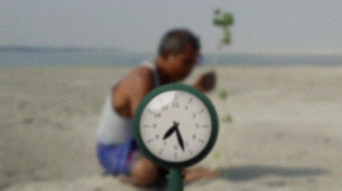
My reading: 7:27
